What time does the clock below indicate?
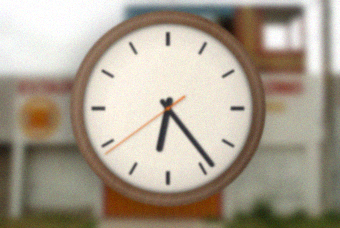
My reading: 6:23:39
